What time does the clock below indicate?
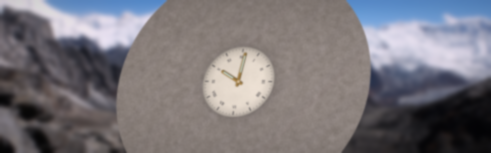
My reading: 10:01
